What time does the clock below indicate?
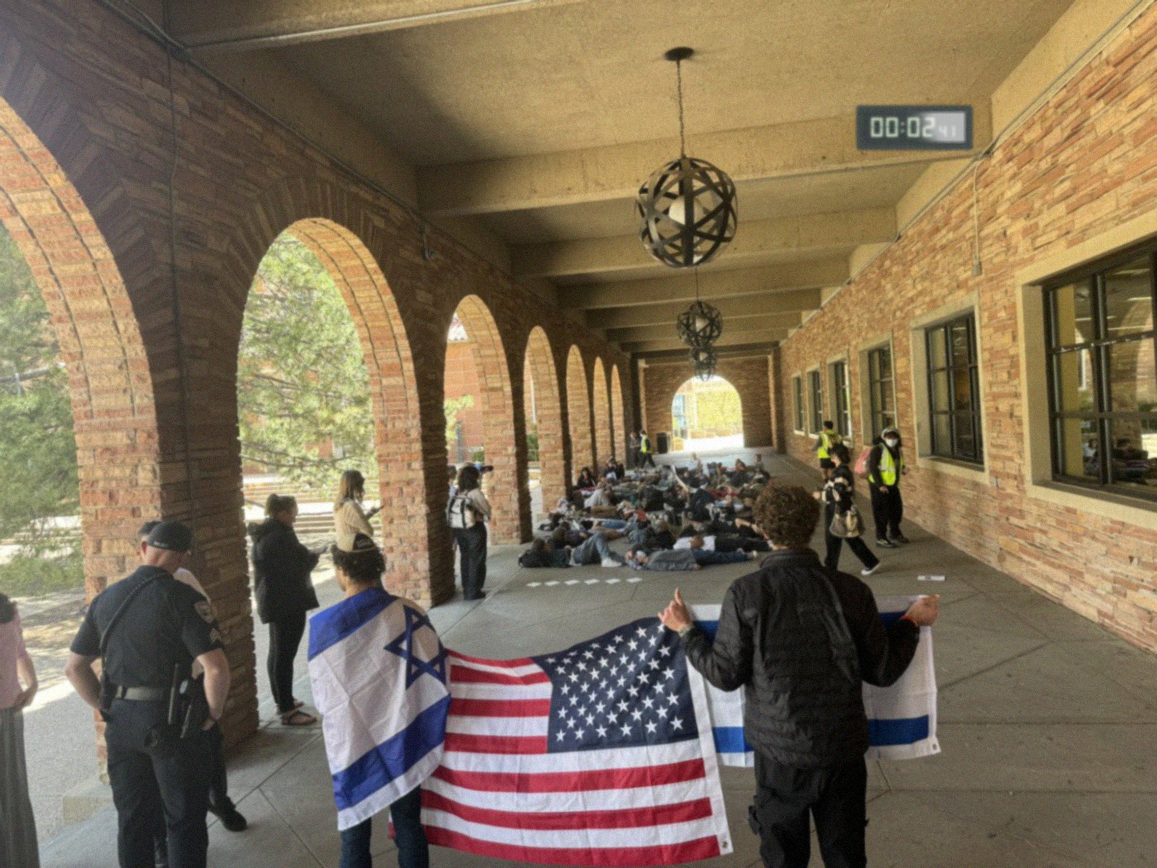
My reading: 0:02
